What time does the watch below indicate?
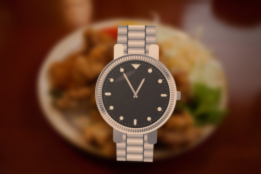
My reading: 12:55
